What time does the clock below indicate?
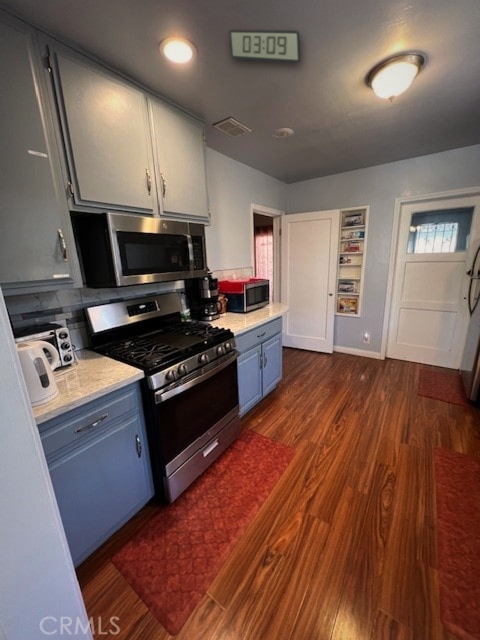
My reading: 3:09
